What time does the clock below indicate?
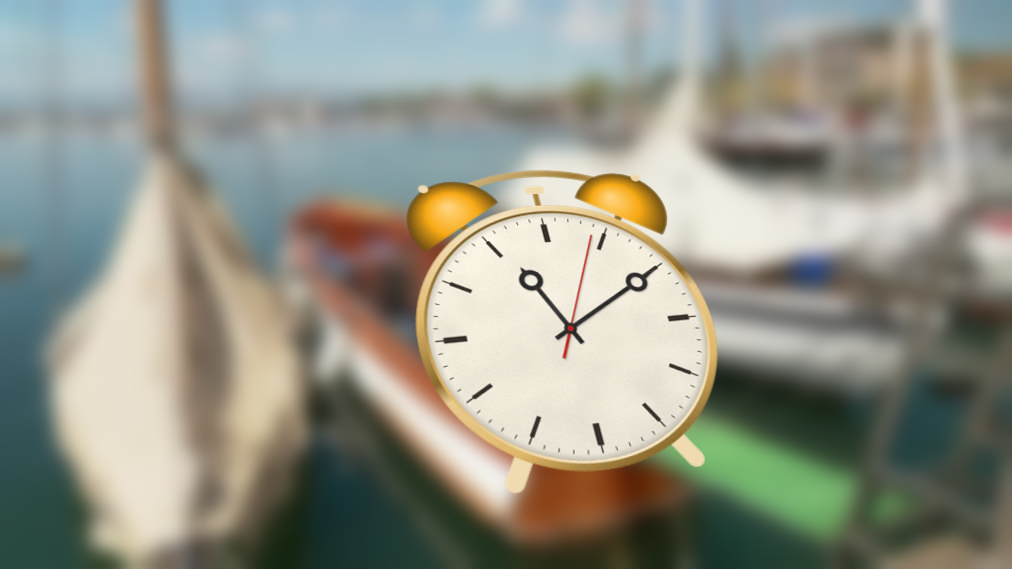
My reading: 11:10:04
